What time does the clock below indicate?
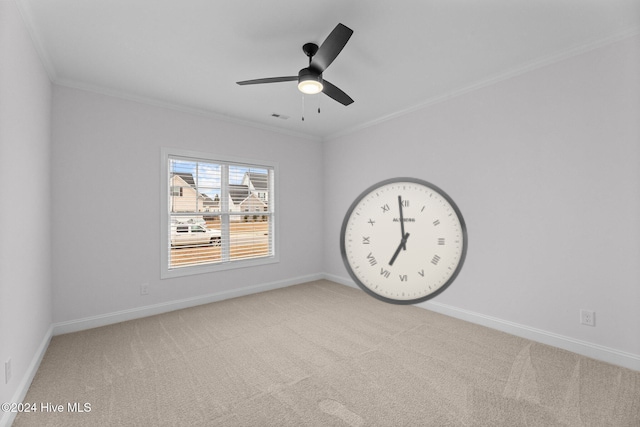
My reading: 6:59
